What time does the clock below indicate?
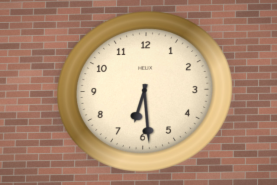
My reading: 6:29
